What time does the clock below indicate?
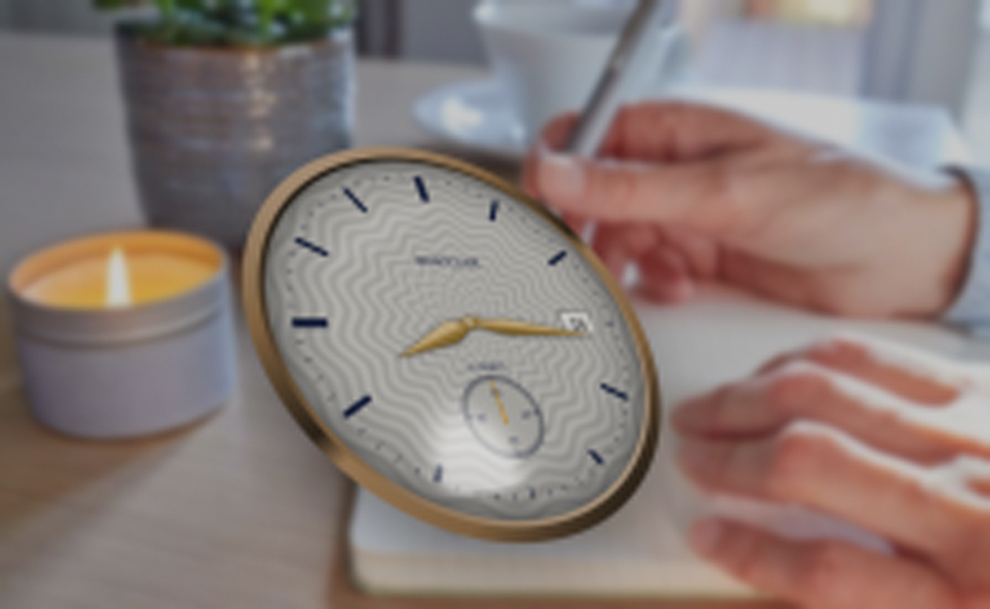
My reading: 8:16
